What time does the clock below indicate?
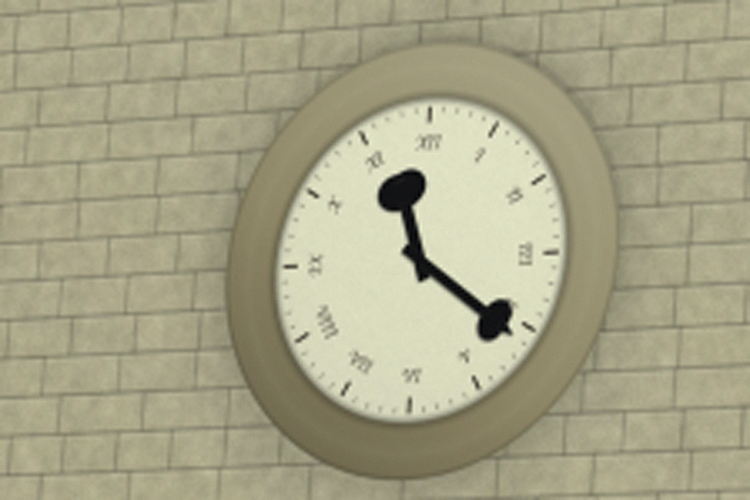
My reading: 11:21
